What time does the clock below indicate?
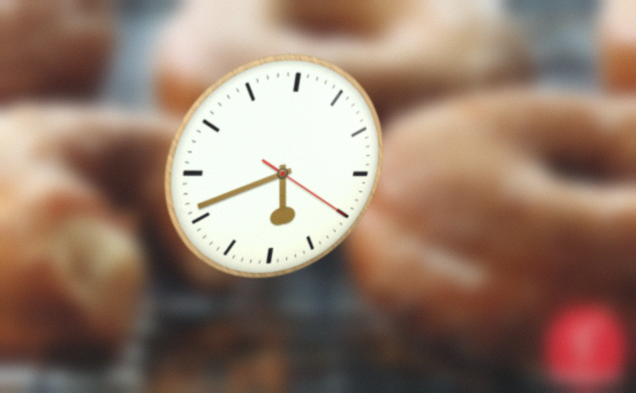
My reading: 5:41:20
